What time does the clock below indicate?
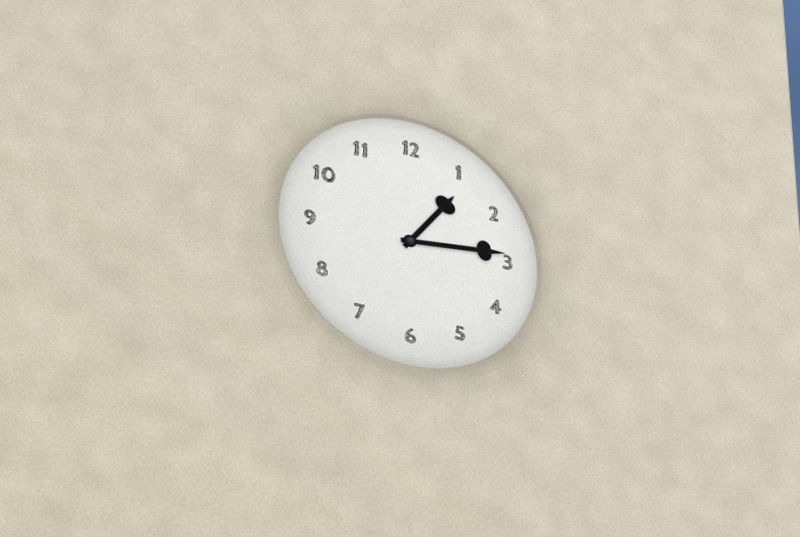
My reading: 1:14
